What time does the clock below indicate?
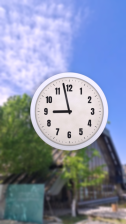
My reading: 8:58
